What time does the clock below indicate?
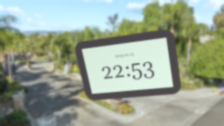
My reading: 22:53
